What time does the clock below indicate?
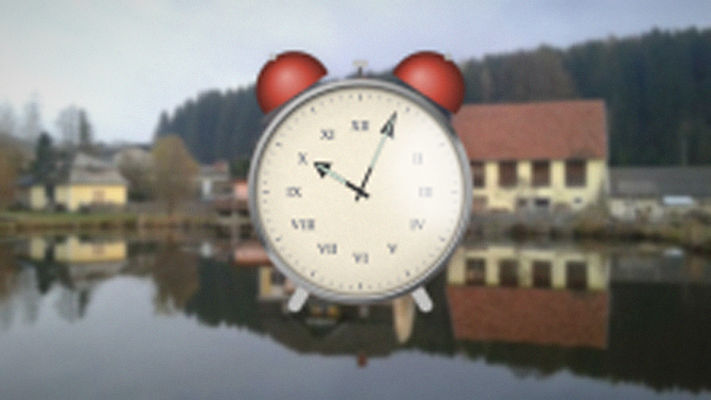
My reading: 10:04
